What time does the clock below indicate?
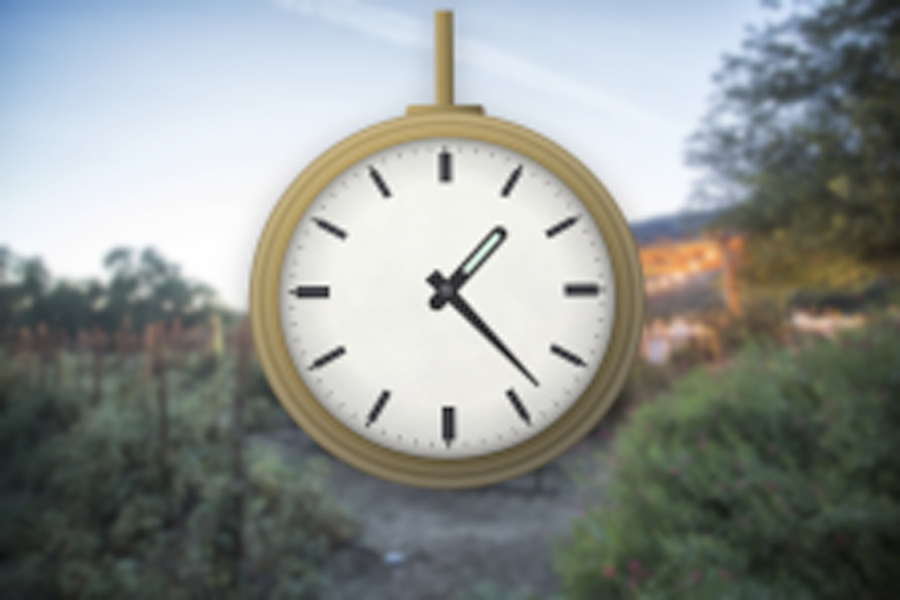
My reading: 1:23
